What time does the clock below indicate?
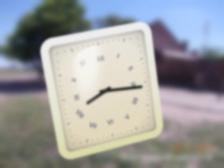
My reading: 8:16
